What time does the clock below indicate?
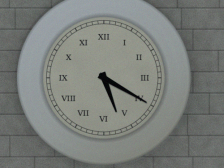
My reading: 5:20
